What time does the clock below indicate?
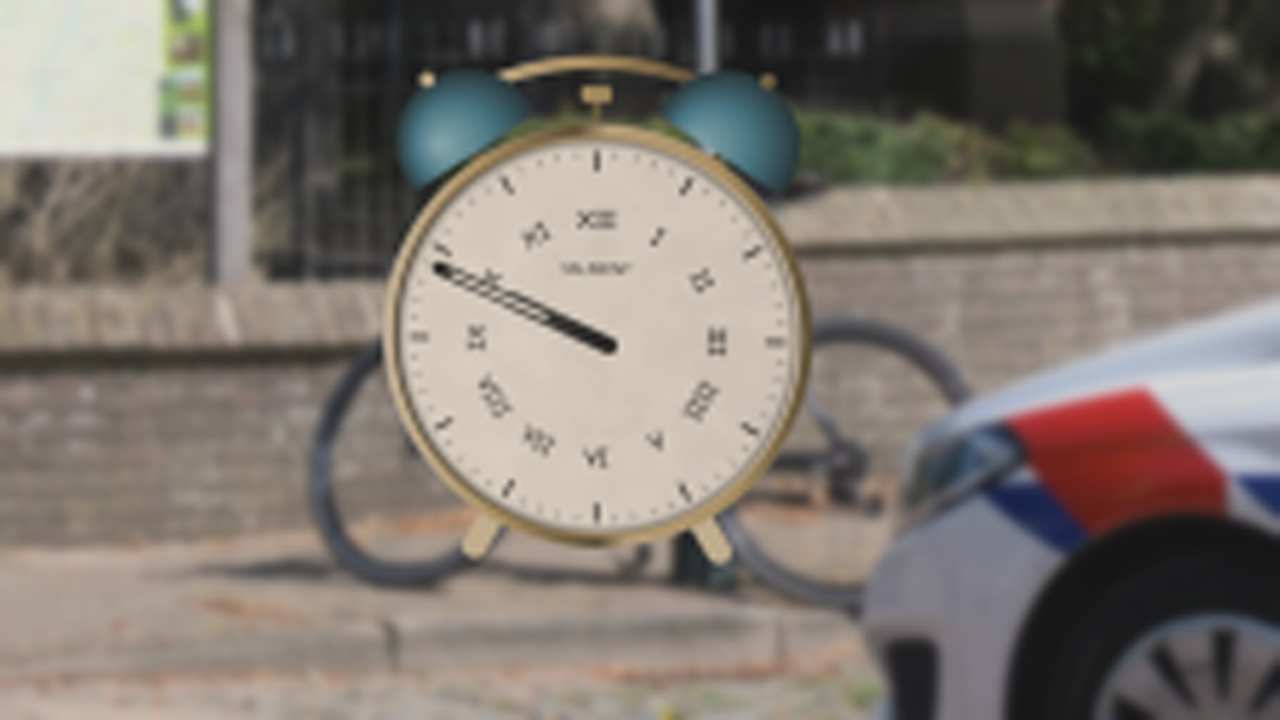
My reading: 9:49
